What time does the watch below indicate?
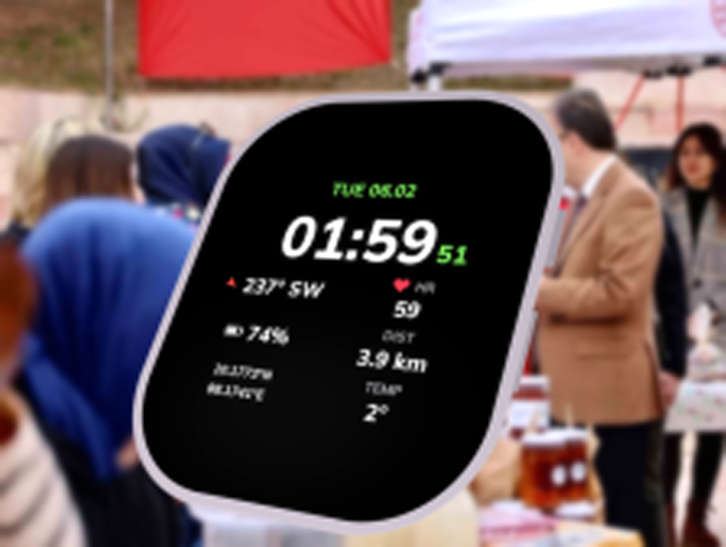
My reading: 1:59:51
